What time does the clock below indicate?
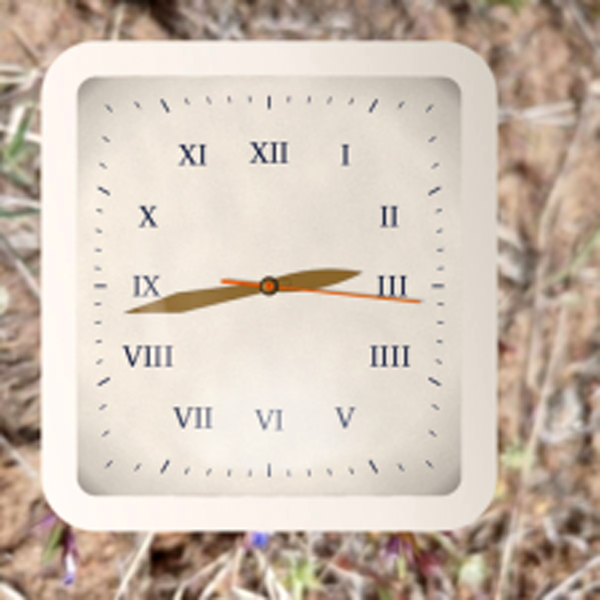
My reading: 2:43:16
